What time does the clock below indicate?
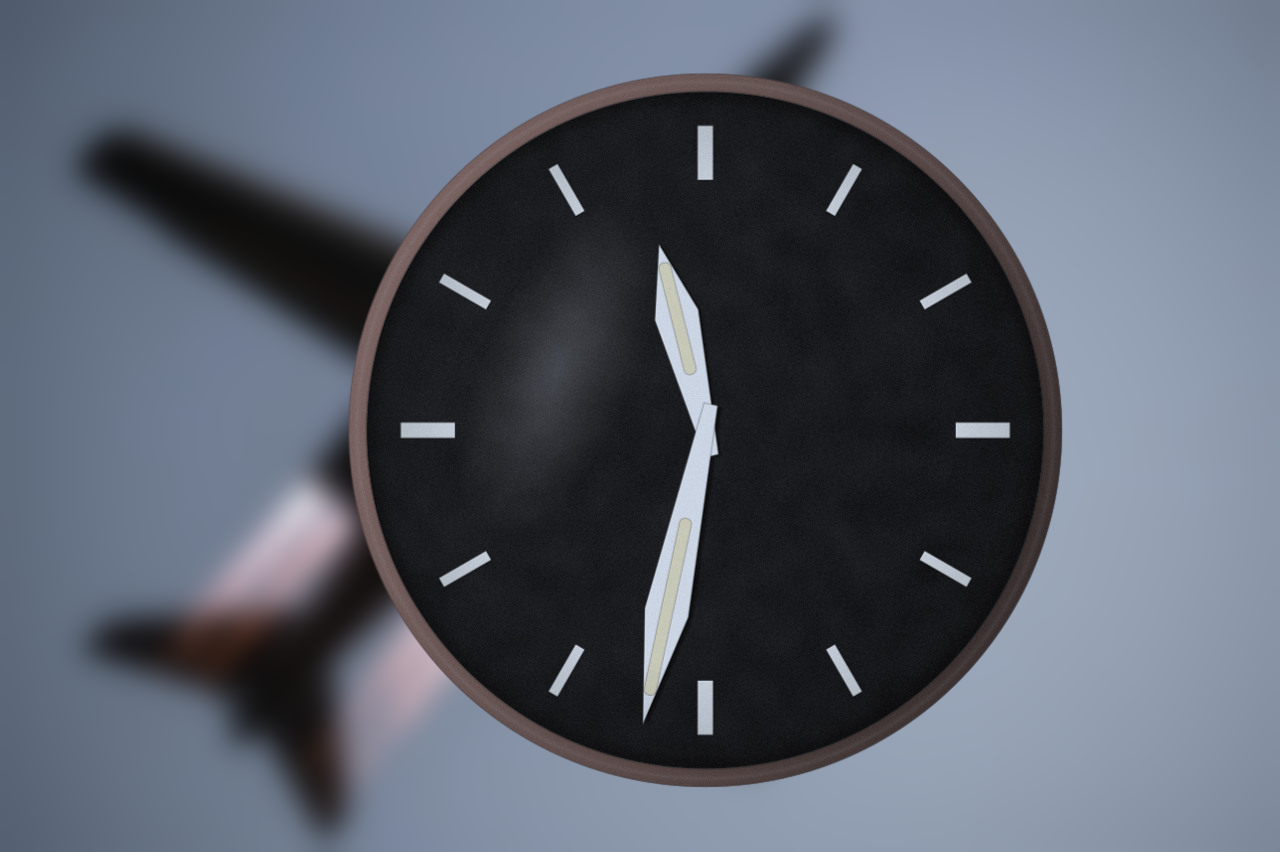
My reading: 11:32
